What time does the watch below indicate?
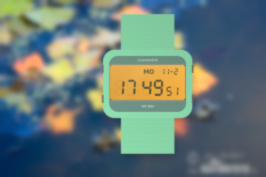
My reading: 17:49:51
